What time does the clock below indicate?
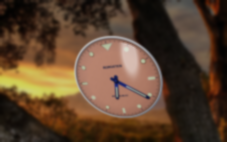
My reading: 6:21
